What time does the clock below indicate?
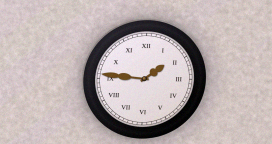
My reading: 1:46
